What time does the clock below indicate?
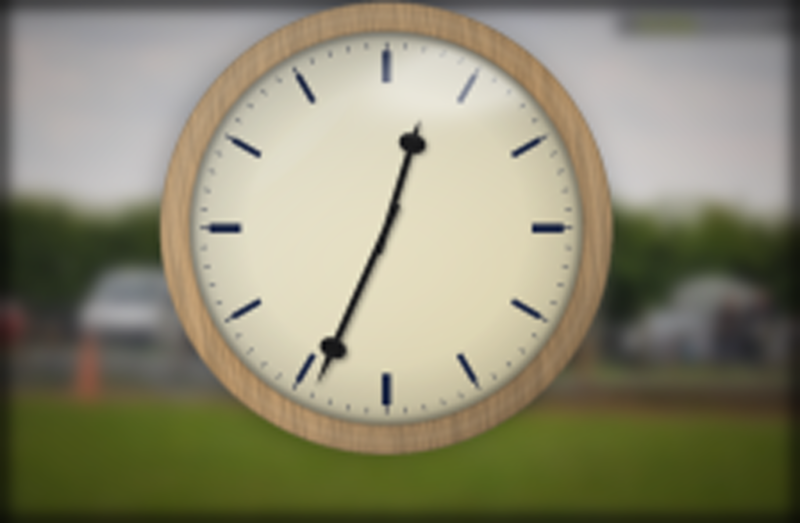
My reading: 12:34
